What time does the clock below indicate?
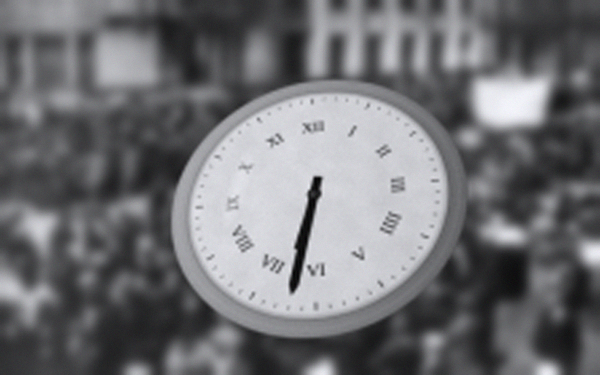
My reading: 6:32
